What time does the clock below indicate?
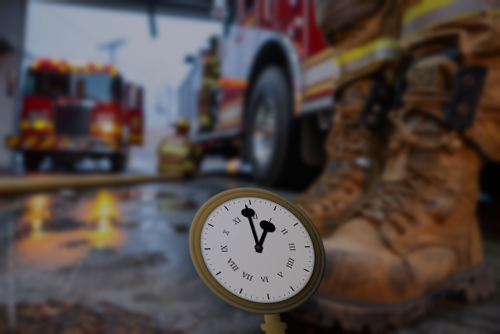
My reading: 12:59
